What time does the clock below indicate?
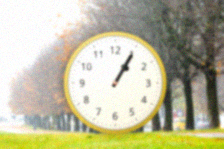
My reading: 1:05
